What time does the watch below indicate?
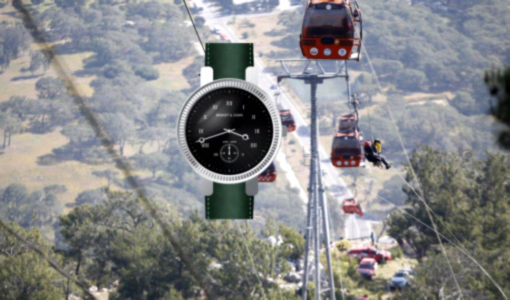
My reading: 3:42
